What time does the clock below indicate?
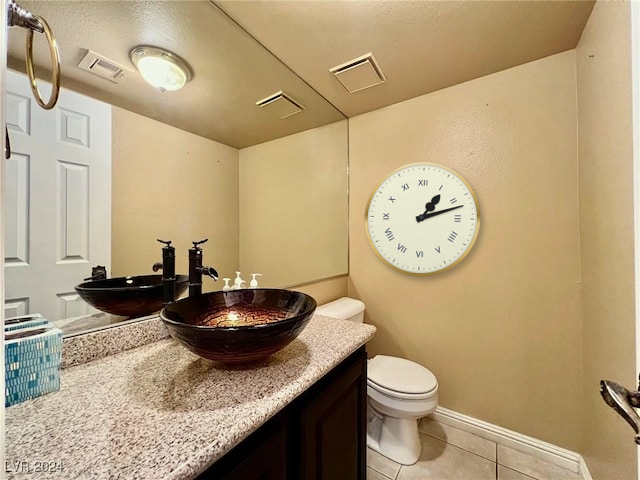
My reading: 1:12
